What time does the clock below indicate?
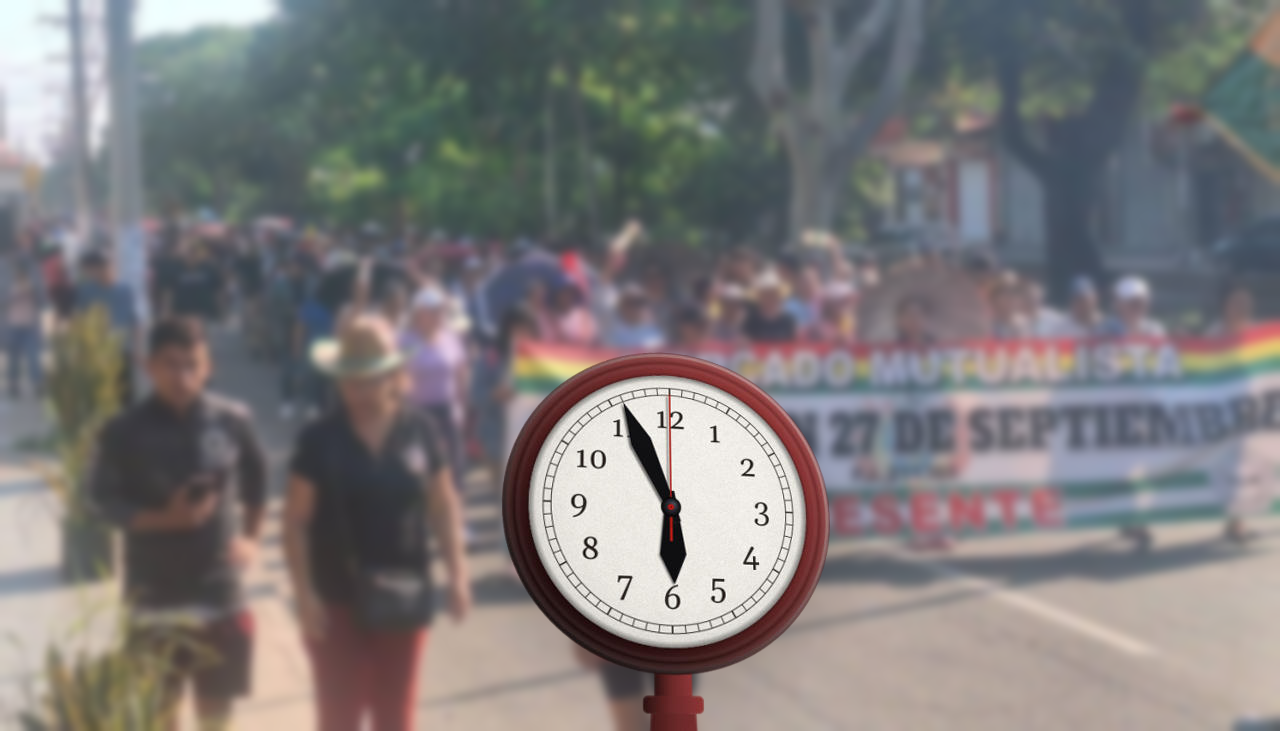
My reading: 5:56:00
